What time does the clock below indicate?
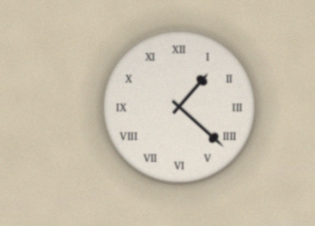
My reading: 1:22
